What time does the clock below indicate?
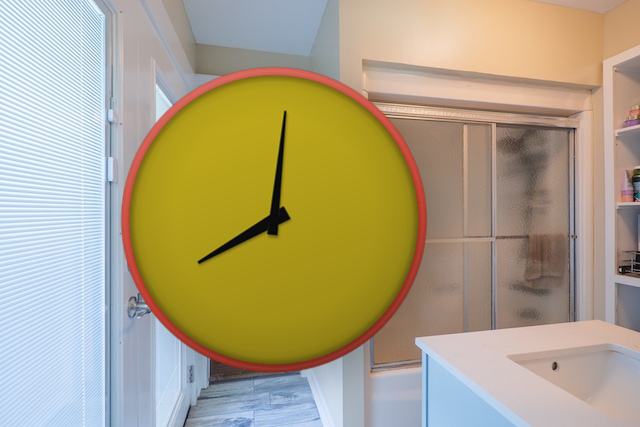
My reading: 8:01
